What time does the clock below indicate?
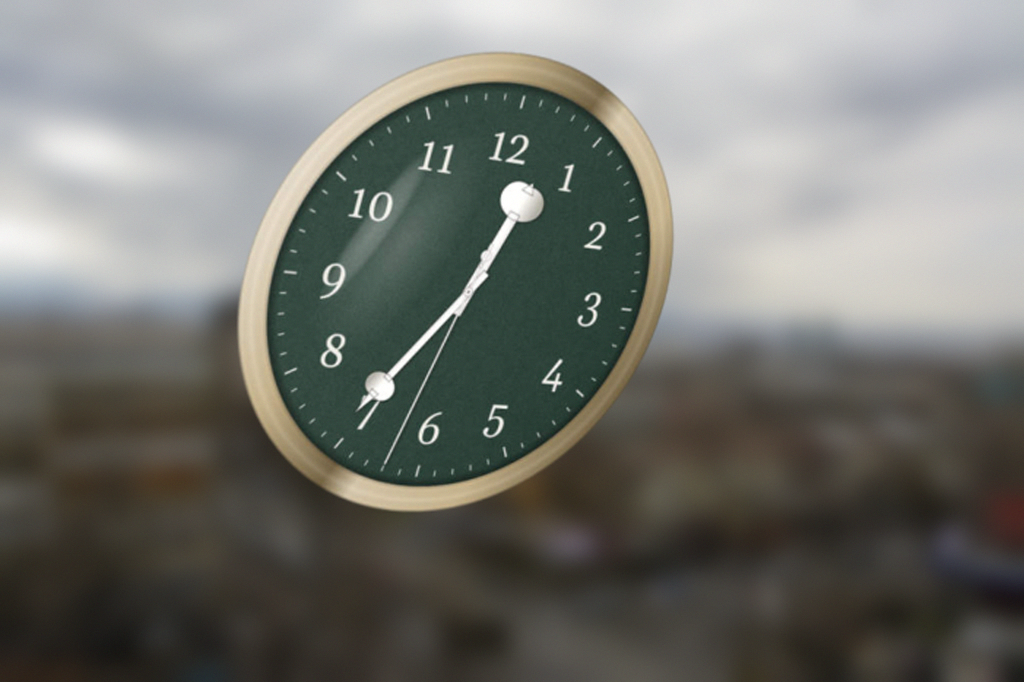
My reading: 12:35:32
